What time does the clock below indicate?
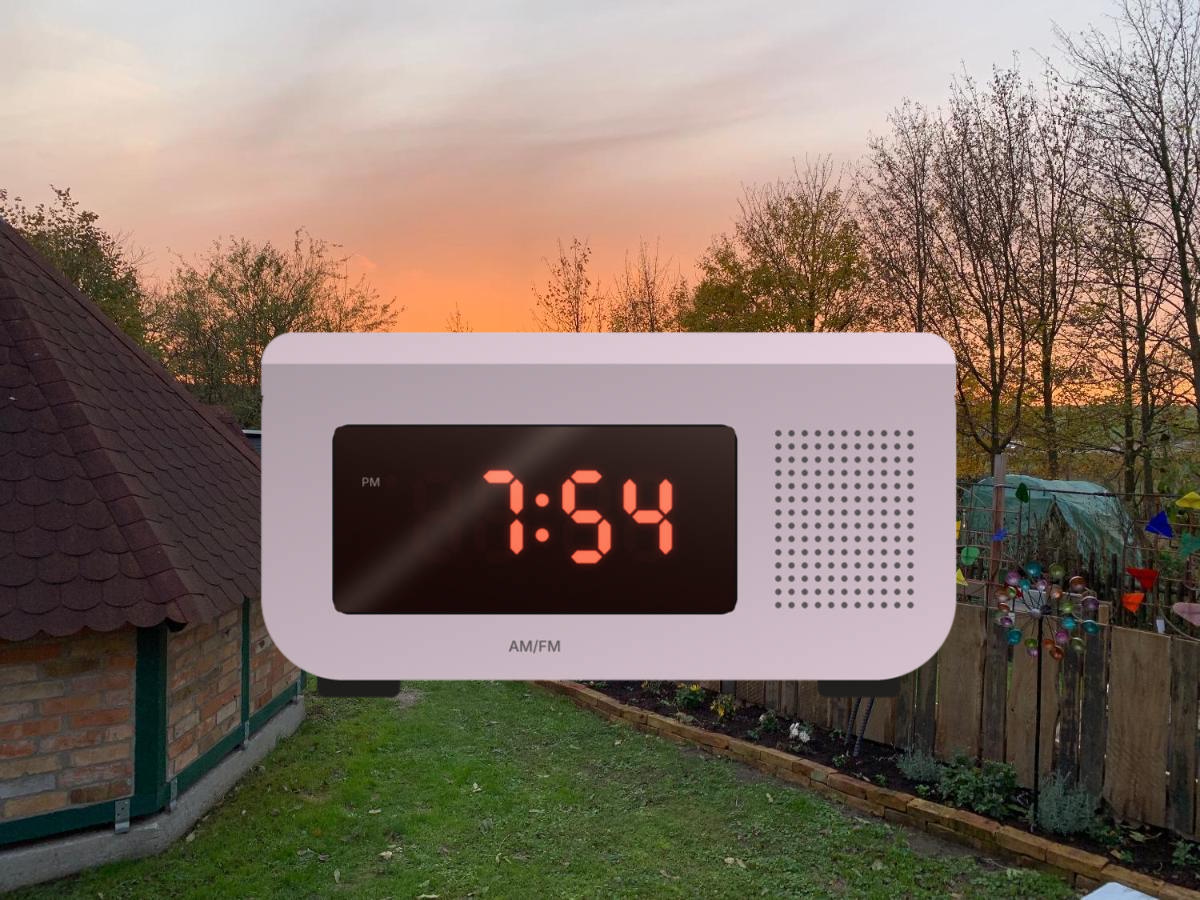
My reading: 7:54
